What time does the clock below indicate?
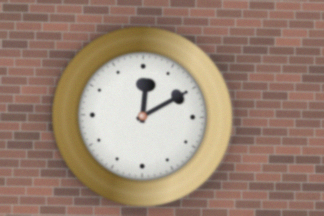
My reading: 12:10
